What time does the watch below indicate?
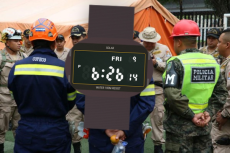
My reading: 6:26:14
